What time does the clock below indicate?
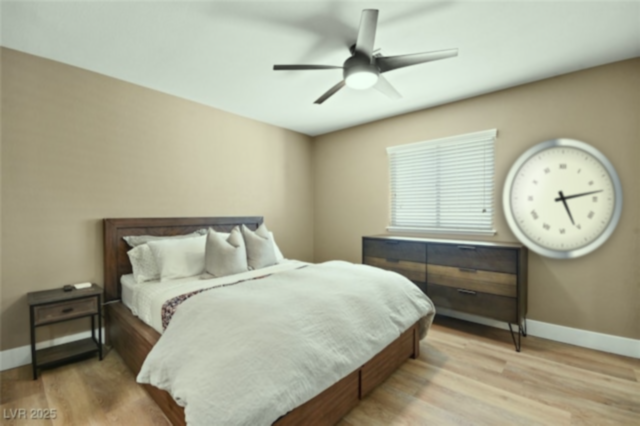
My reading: 5:13
